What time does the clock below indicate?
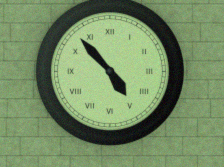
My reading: 4:53
